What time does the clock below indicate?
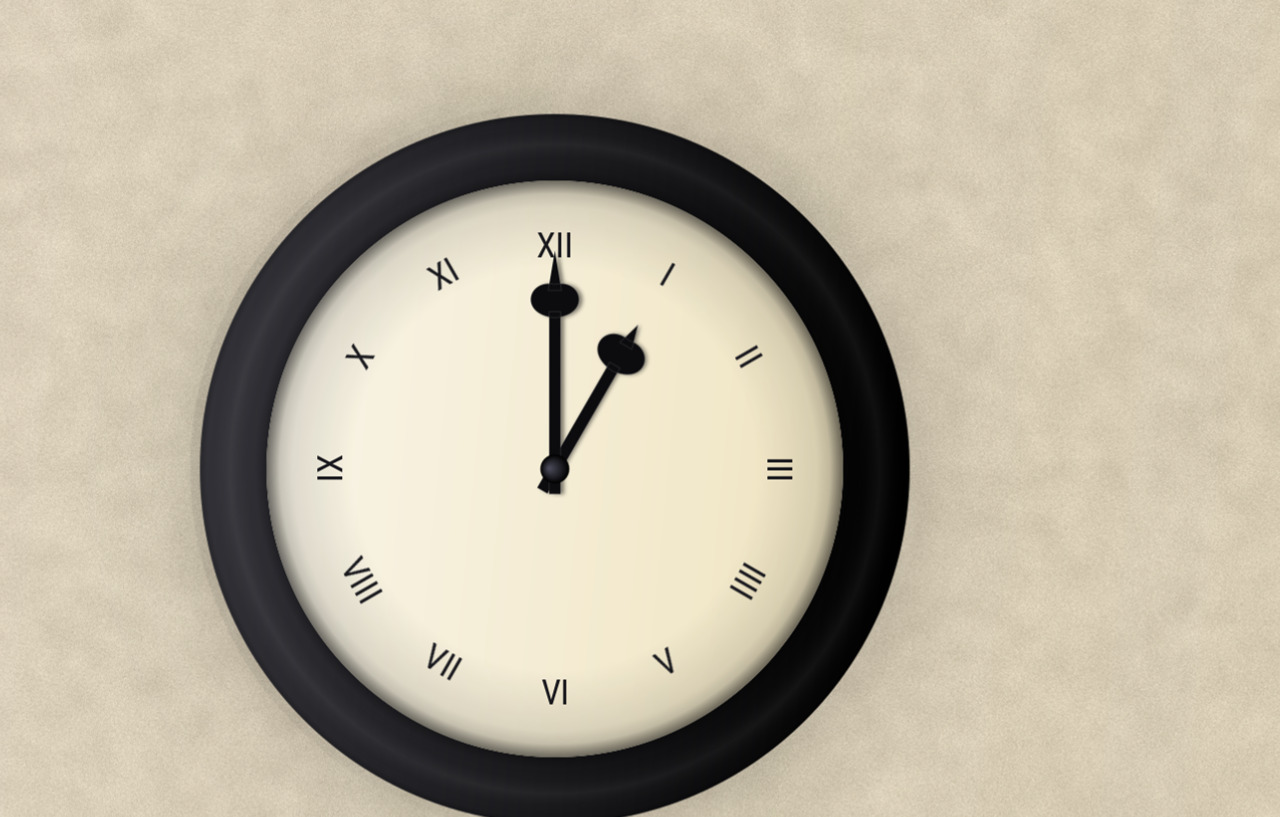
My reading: 1:00
